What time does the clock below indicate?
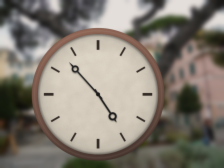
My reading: 4:53
